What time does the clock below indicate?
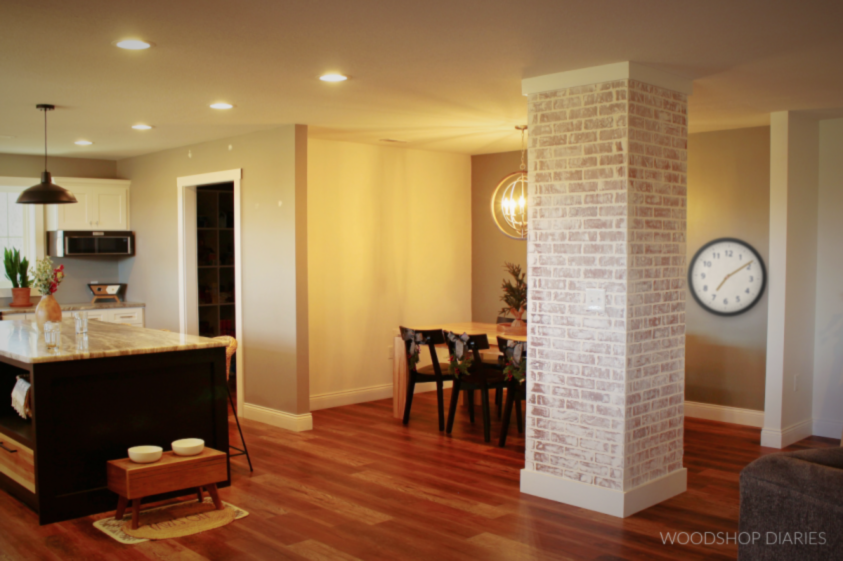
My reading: 7:09
